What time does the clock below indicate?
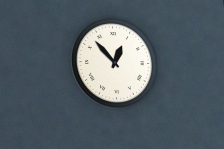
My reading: 12:53
